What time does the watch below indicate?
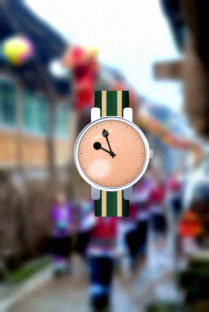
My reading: 9:57
